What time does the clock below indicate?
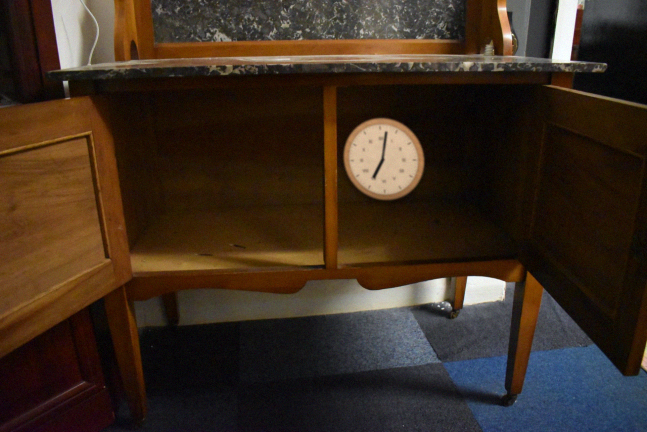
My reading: 7:02
